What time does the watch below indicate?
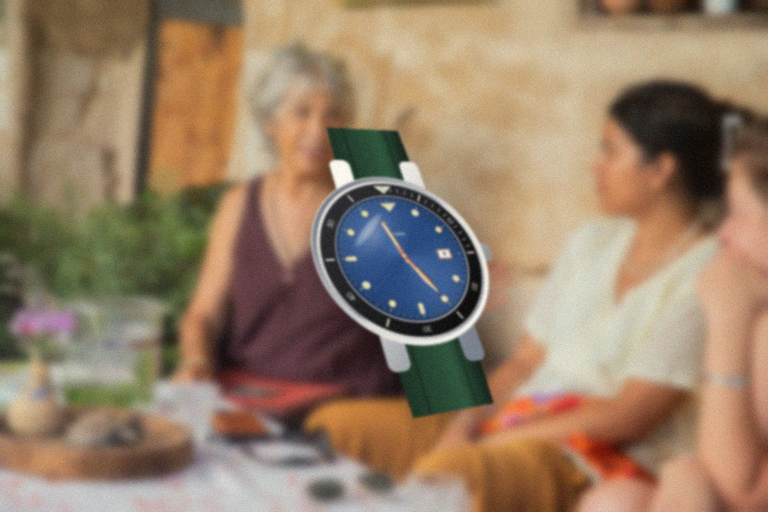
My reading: 11:25
